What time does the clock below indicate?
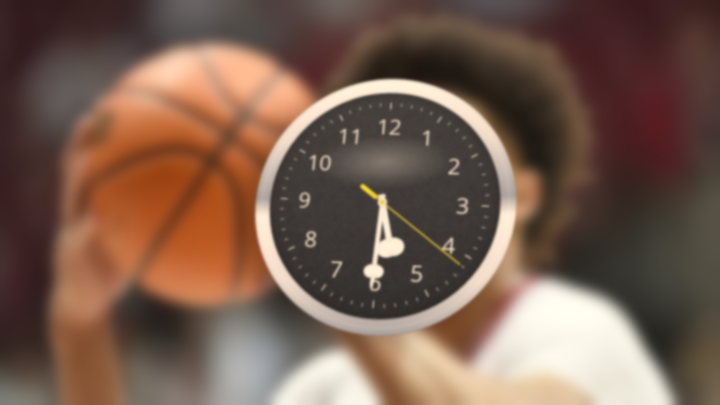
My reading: 5:30:21
